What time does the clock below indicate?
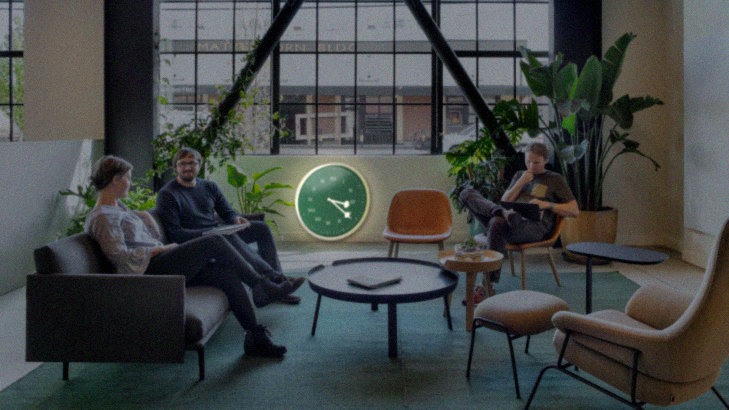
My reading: 3:21
